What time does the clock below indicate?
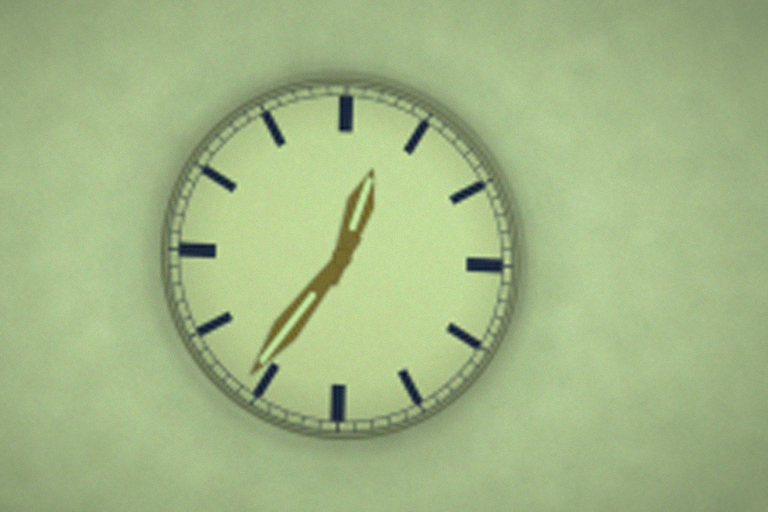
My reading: 12:36
